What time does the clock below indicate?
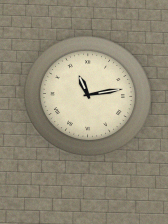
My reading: 11:13
